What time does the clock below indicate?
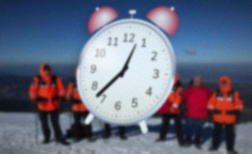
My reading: 12:37
